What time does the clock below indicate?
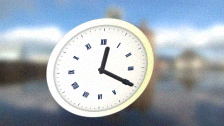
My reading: 12:20
